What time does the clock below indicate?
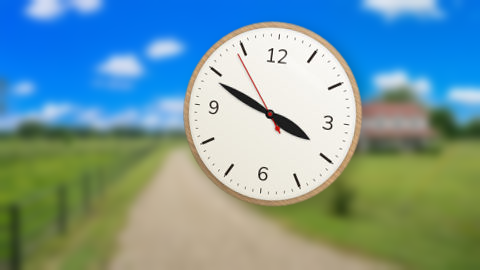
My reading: 3:48:54
